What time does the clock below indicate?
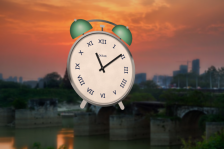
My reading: 11:09
